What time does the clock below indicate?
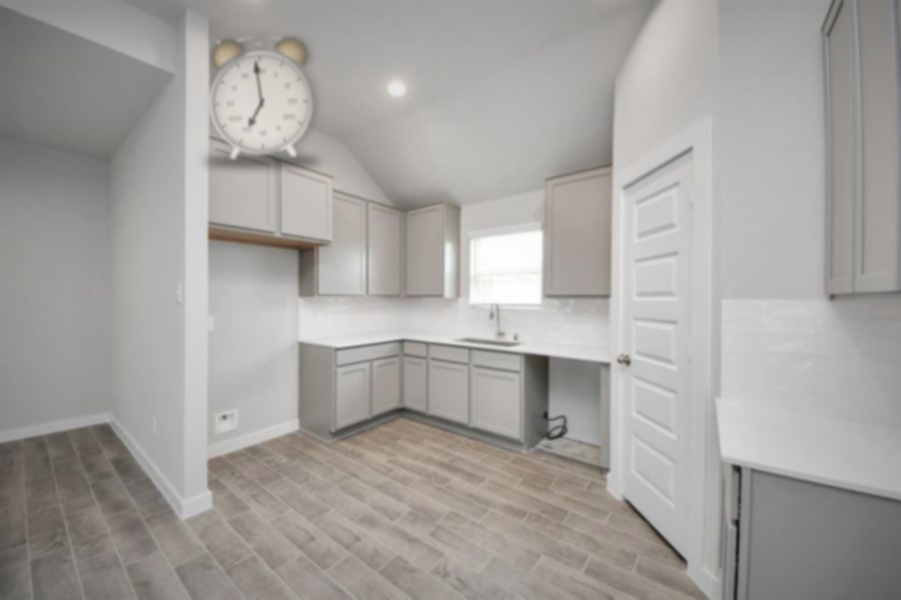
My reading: 6:59
